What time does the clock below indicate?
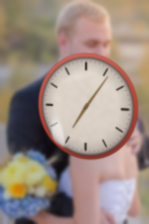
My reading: 7:06
